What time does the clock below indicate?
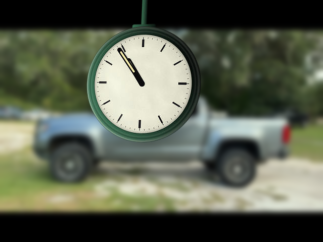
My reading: 10:54
